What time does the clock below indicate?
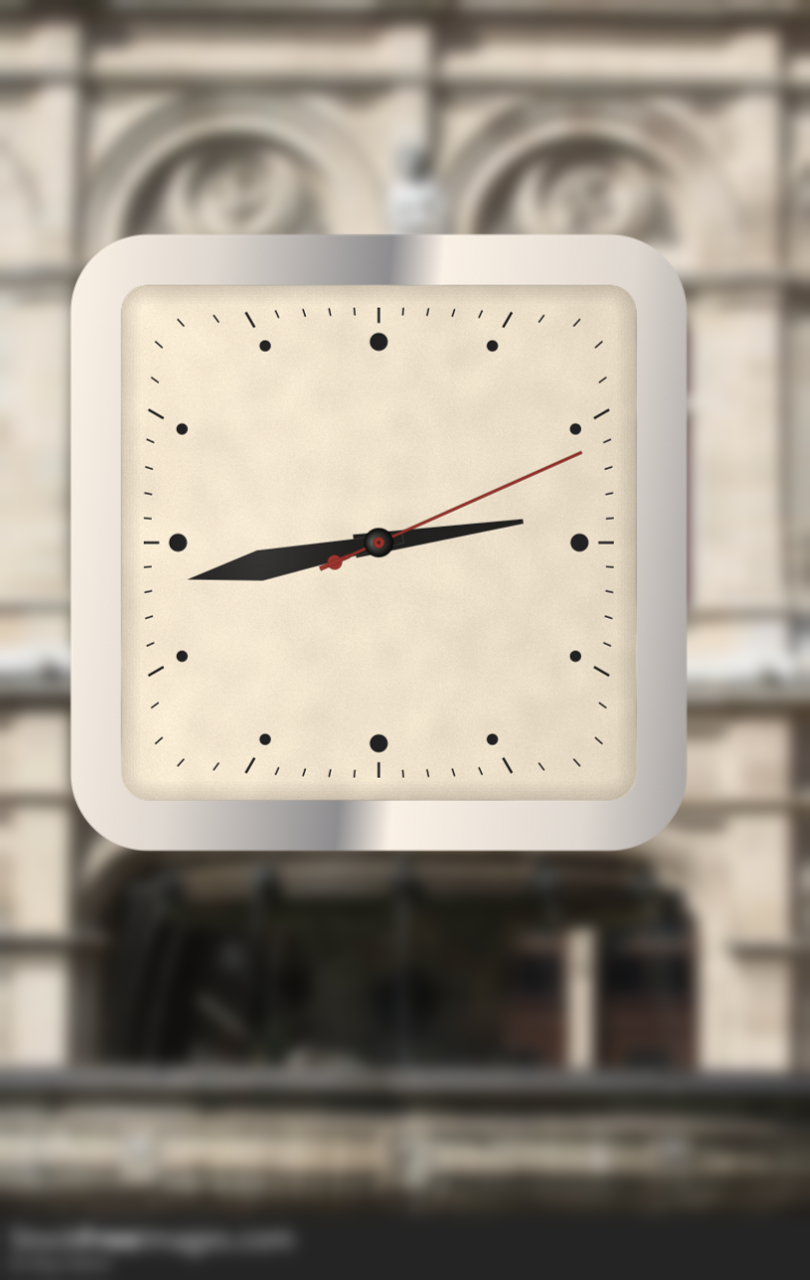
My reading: 2:43:11
